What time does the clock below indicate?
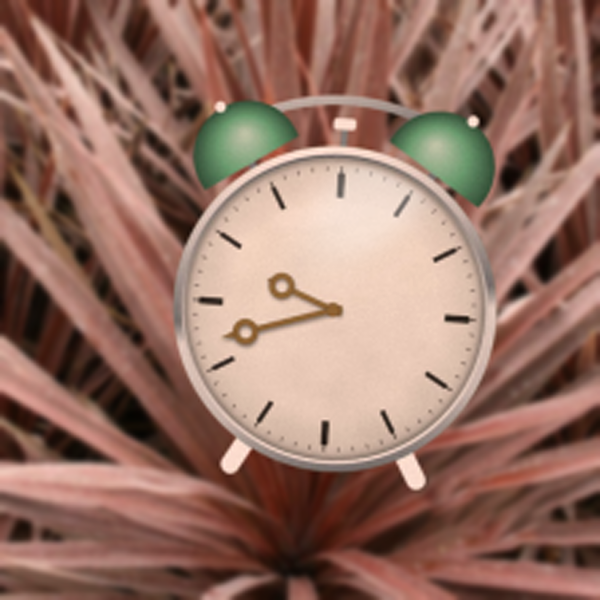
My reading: 9:42
